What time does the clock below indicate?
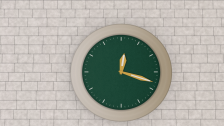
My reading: 12:18
